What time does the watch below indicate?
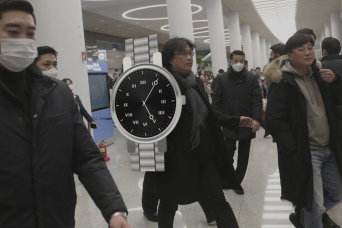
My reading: 5:06
